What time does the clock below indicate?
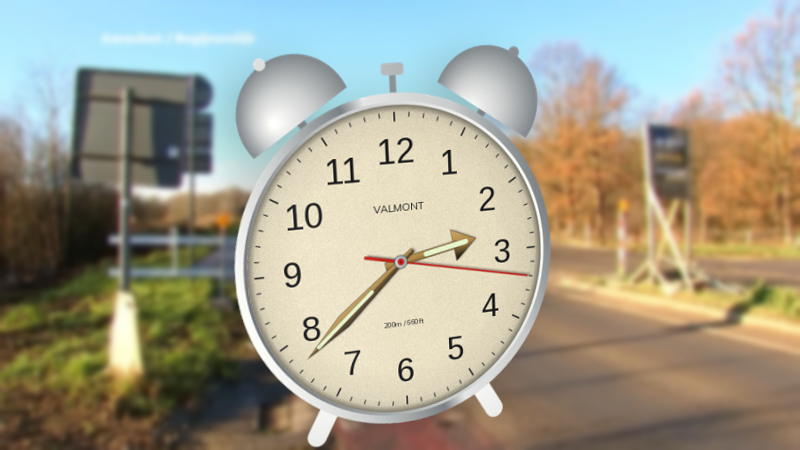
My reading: 2:38:17
